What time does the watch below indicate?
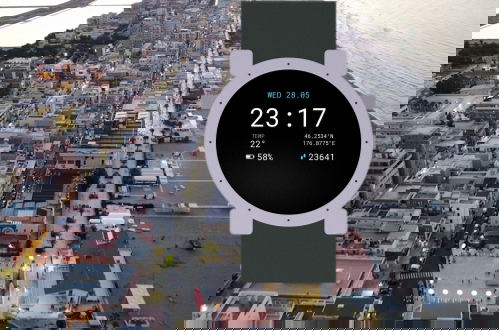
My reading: 23:17
